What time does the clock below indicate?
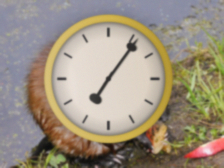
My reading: 7:06
